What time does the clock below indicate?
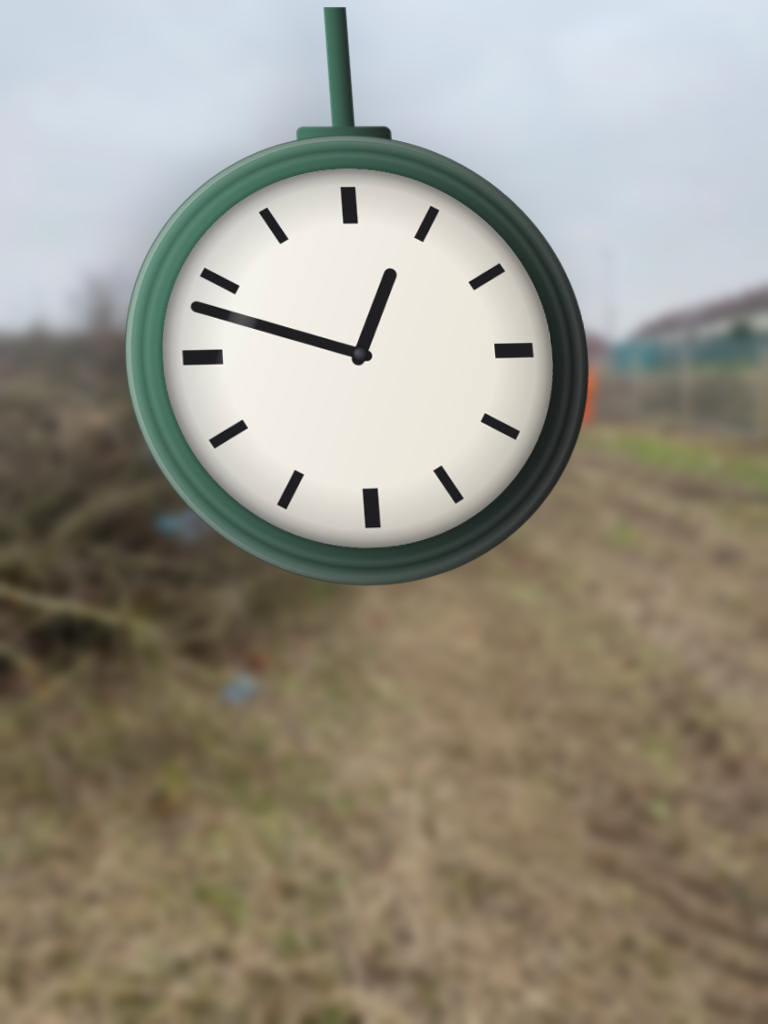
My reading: 12:48
